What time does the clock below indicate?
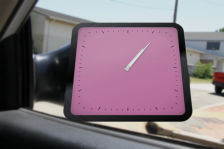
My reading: 1:06
